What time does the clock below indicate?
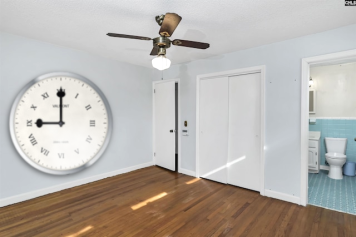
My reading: 9:00
